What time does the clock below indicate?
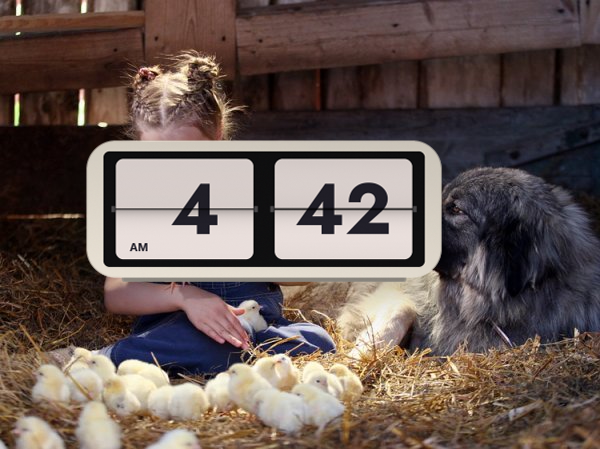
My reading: 4:42
